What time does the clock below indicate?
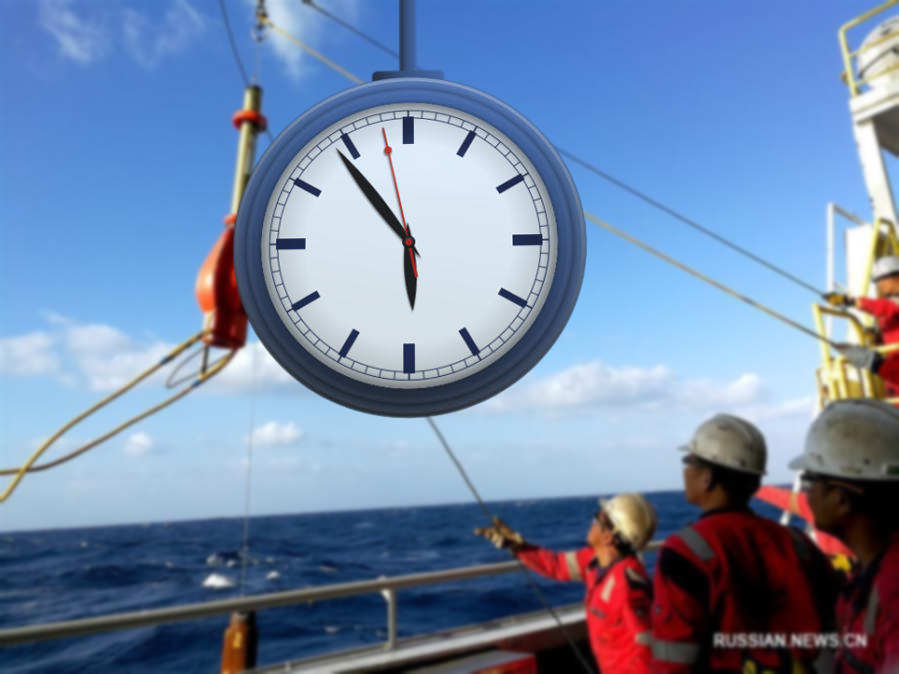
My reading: 5:53:58
